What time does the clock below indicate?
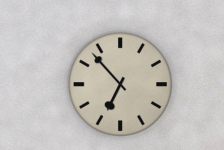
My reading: 6:53
